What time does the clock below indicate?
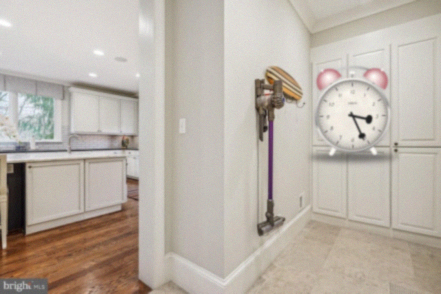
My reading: 3:26
